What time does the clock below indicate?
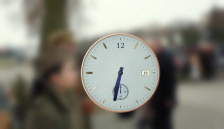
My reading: 6:32
